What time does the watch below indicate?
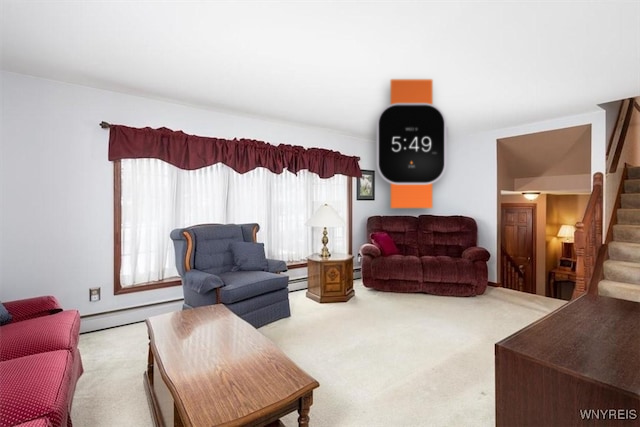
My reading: 5:49
